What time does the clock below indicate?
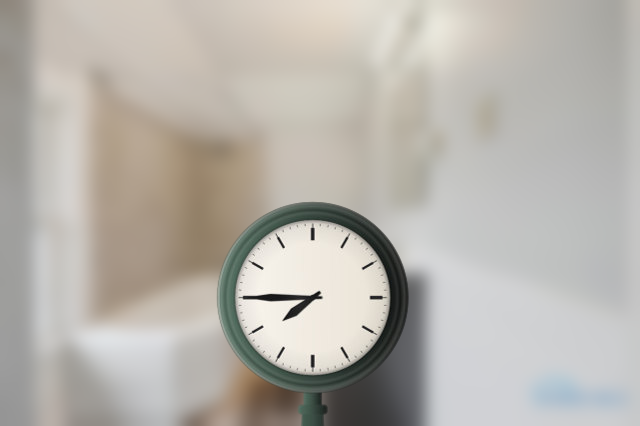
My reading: 7:45
